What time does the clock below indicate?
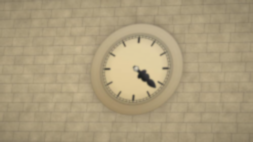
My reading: 4:22
